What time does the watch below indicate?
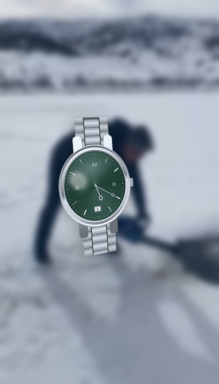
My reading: 5:20
